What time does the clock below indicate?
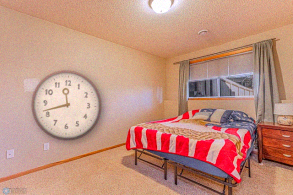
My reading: 11:42
